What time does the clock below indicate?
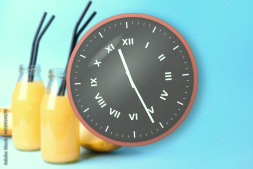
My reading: 11:26
